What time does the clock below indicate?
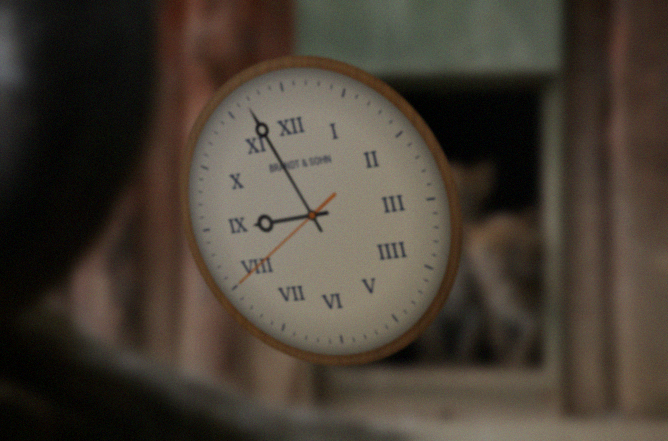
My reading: 8:56:40
